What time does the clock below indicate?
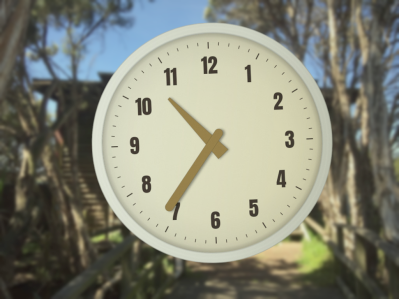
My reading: 10:36
